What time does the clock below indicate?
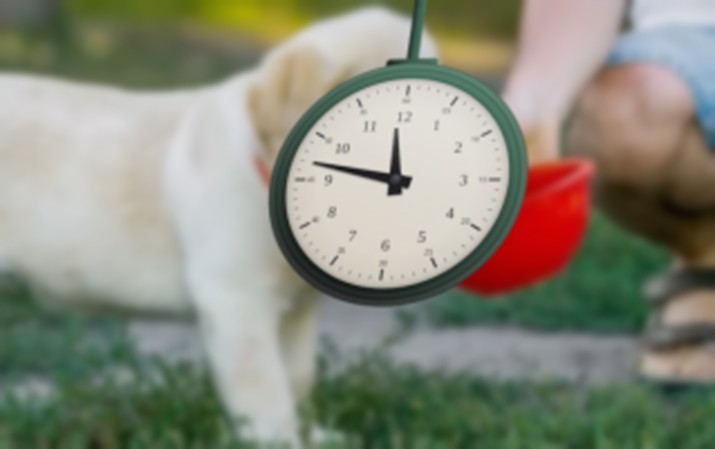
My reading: 11:47
